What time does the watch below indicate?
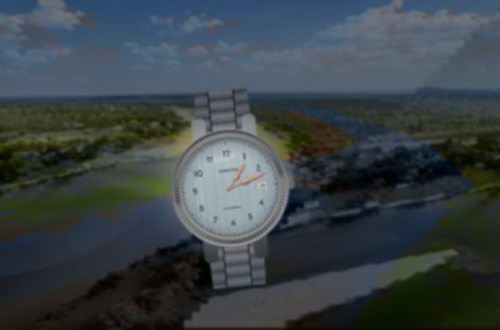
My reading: 1:12
